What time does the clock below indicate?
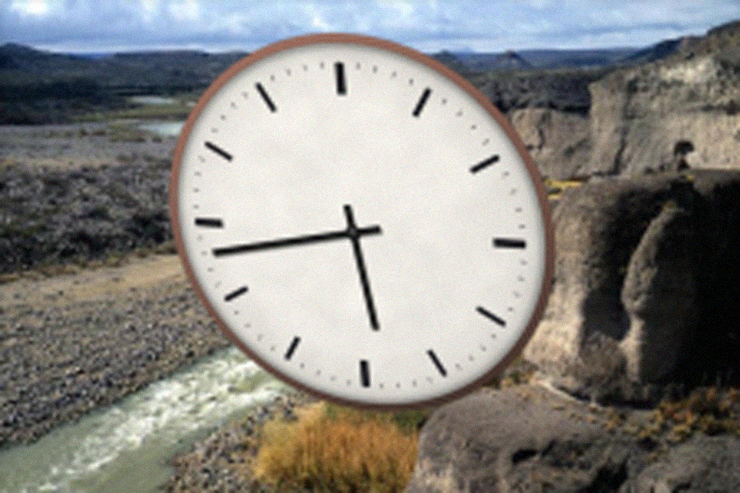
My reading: 5:43
